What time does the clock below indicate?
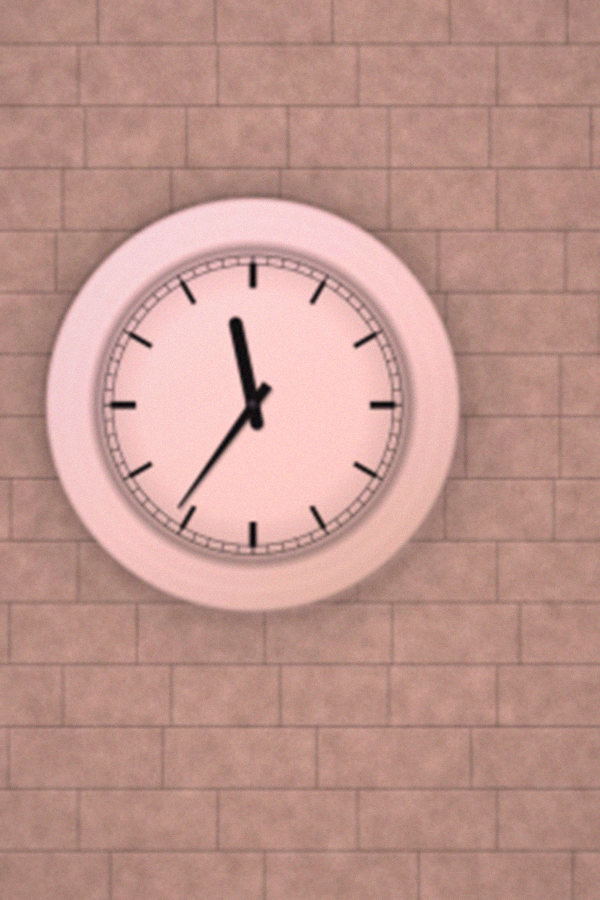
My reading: 11:36
